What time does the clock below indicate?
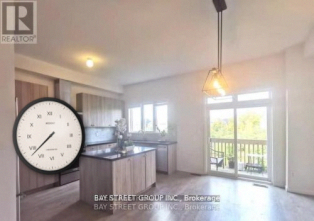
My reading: 7:38
